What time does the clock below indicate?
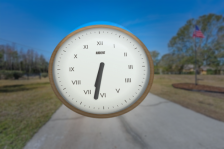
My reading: 6:32
